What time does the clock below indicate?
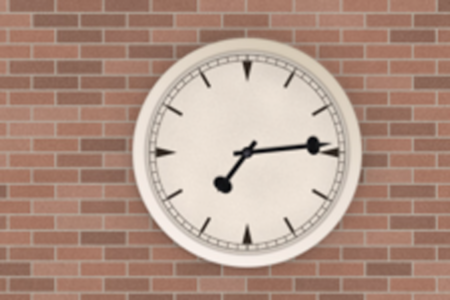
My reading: 7:14
